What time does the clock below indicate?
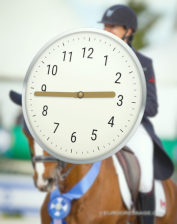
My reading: 2:44
